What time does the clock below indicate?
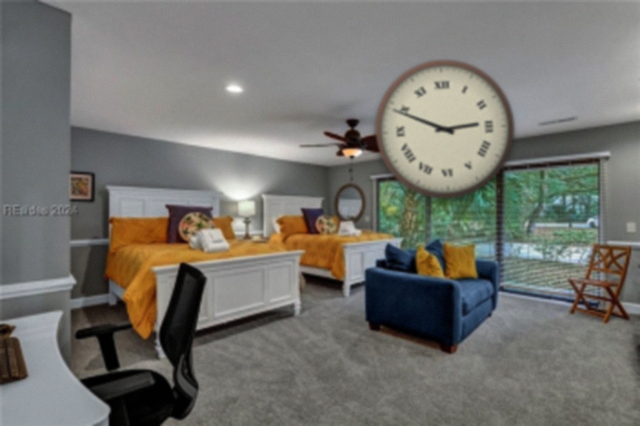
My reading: 2:49
